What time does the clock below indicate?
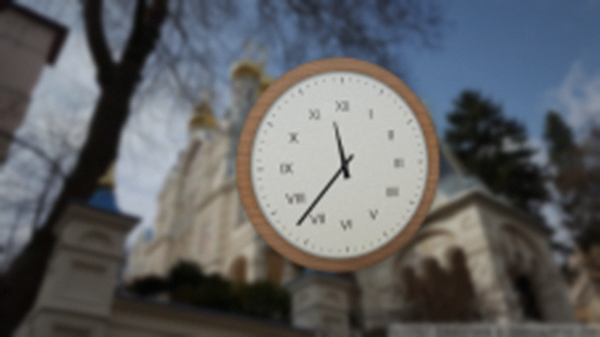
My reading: 11:37
